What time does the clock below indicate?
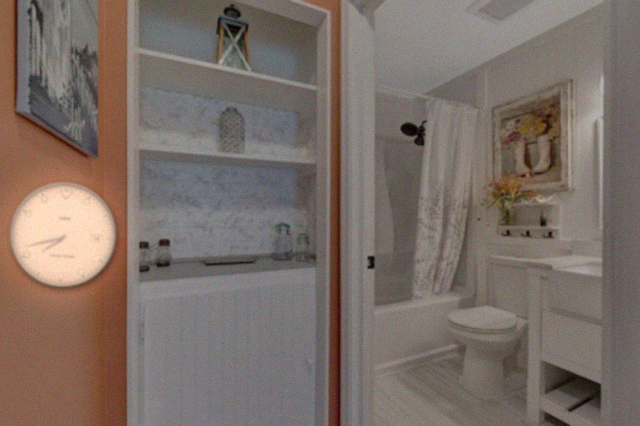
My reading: 7:42
